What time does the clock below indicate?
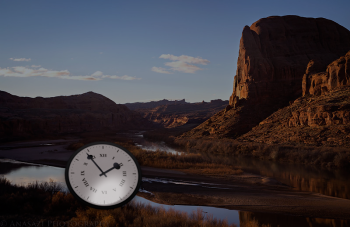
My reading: 1:54
